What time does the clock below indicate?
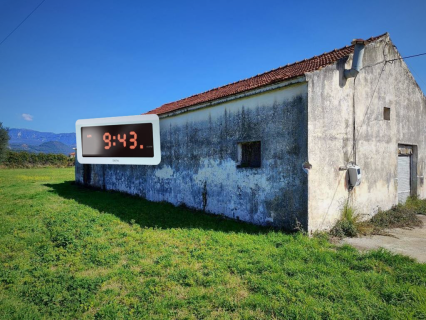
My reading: 9:43
